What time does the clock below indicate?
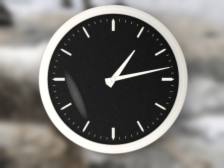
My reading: 1:13
